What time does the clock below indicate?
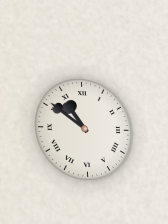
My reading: 10:51
